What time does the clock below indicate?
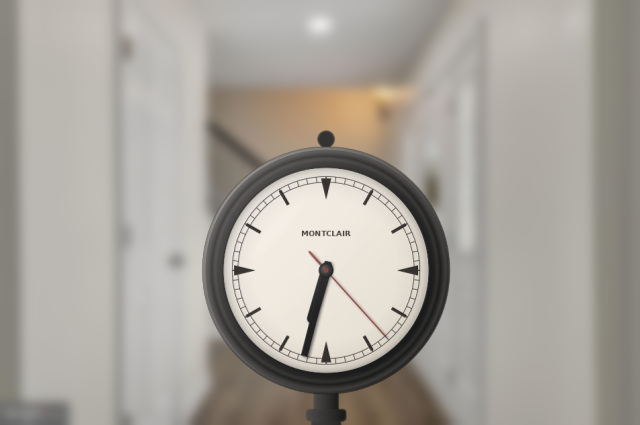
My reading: 6:32:23
